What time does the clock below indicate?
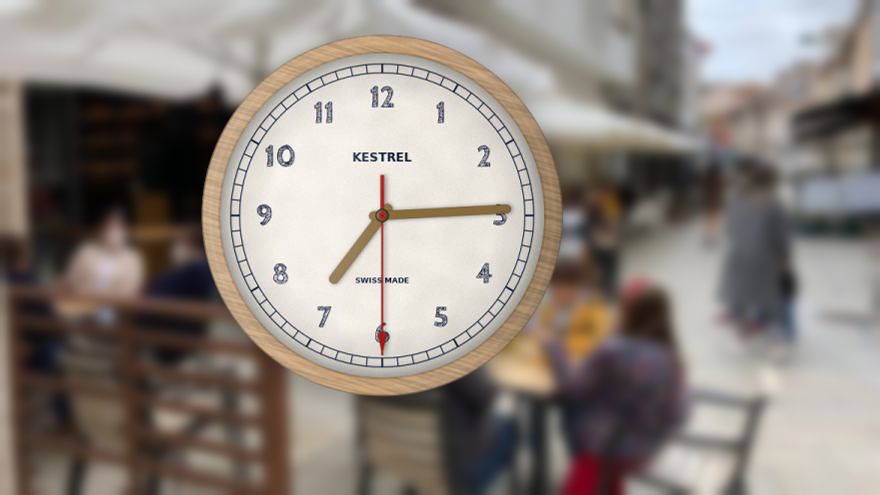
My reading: 7:14:30
